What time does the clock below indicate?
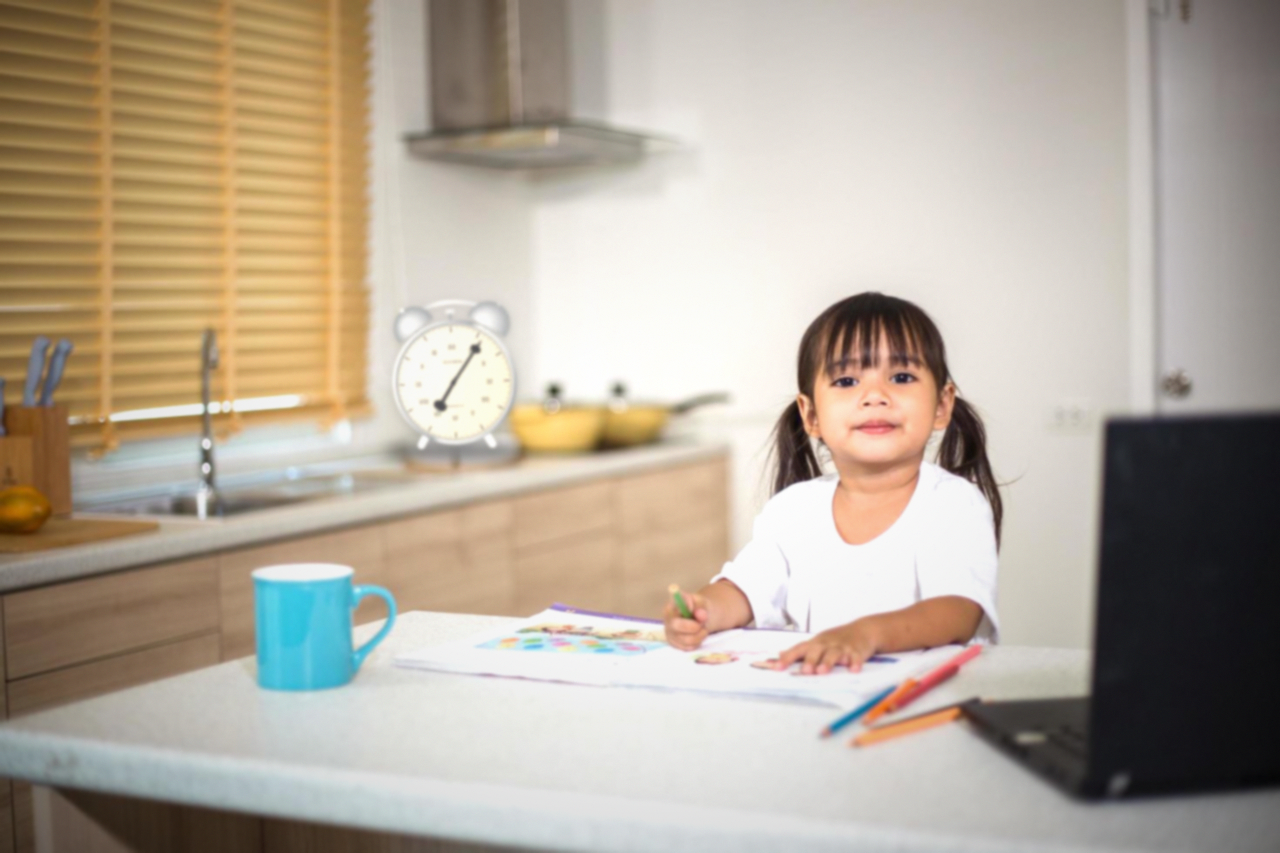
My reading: 7:06
